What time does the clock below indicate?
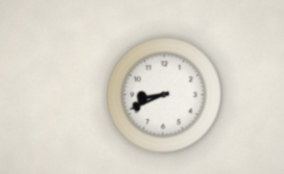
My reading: 8:41
